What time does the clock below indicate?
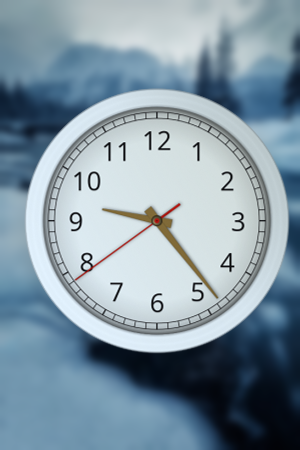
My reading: 9:23:39
